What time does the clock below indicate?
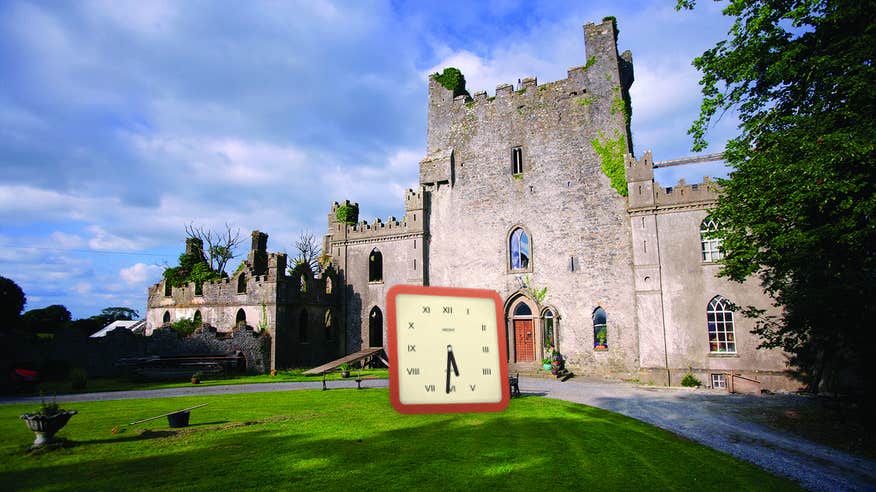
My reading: 5:31
